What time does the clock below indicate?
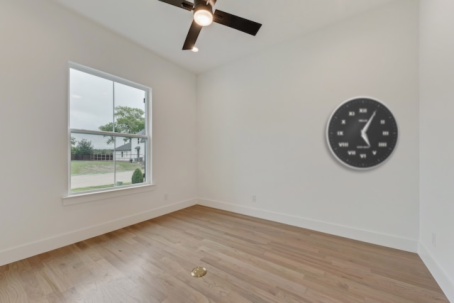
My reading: 5:05
